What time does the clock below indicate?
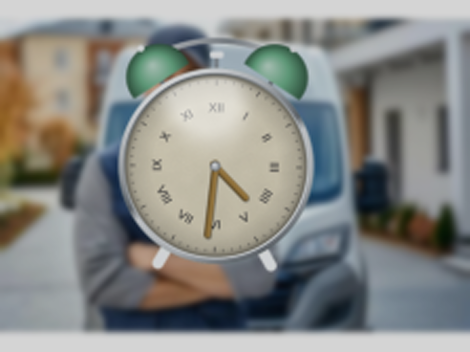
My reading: 4:31
